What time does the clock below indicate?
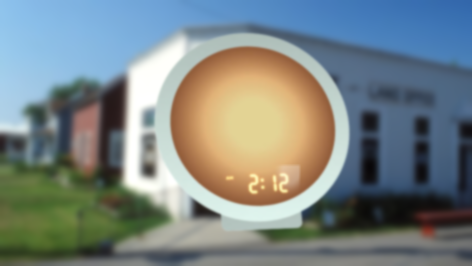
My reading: 2:12
